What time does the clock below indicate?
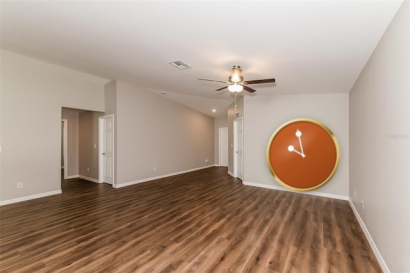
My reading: 9:58
